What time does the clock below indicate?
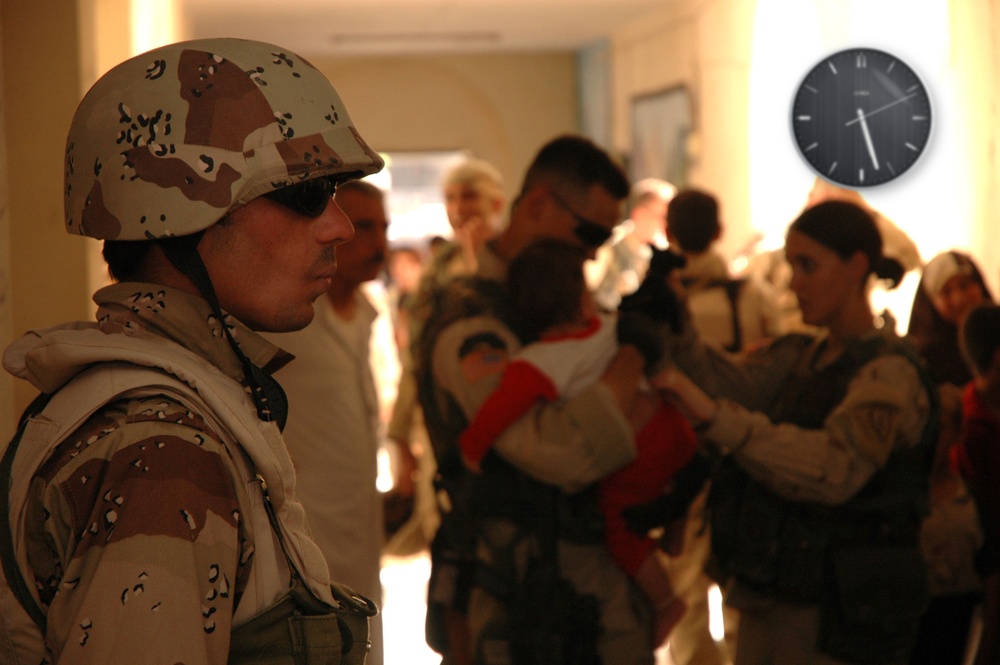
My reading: 5:27:11
